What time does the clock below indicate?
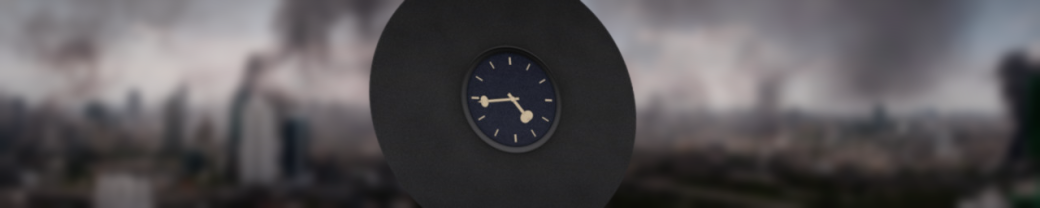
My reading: 4:44
